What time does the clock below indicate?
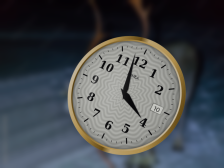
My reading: 3:58
